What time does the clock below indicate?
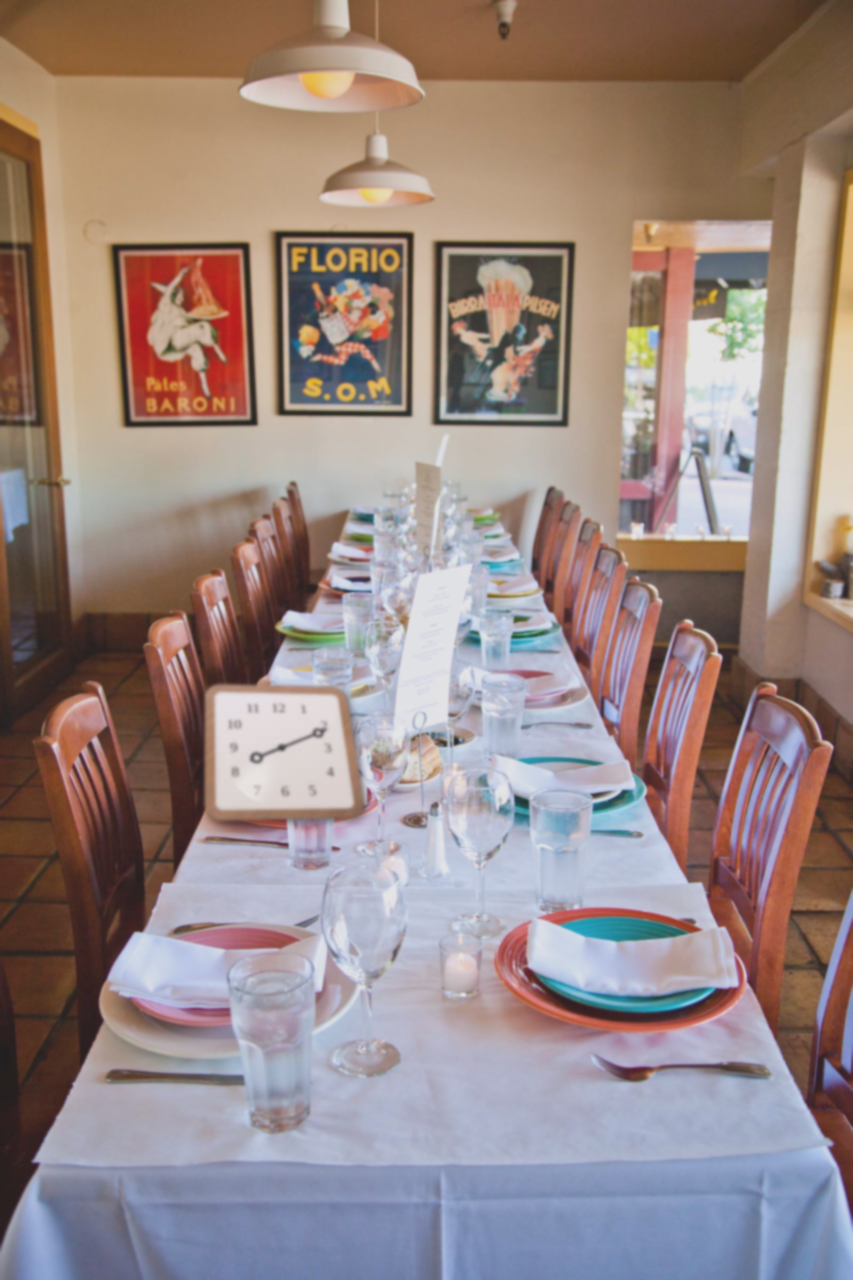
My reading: 8:11
